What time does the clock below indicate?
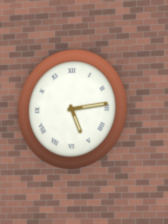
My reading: 5:14
